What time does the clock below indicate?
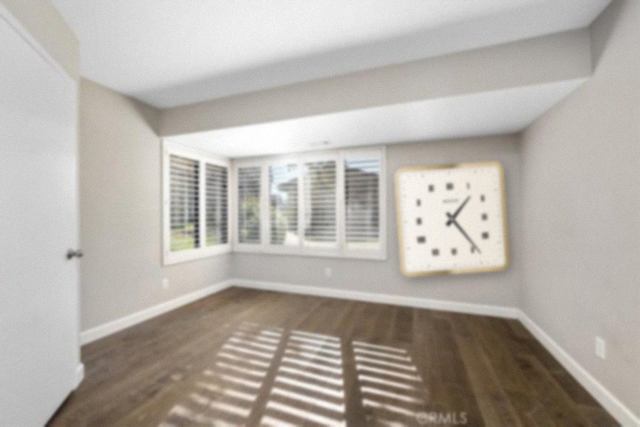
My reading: 1:24
